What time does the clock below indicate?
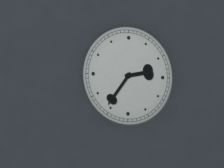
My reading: 2:36
